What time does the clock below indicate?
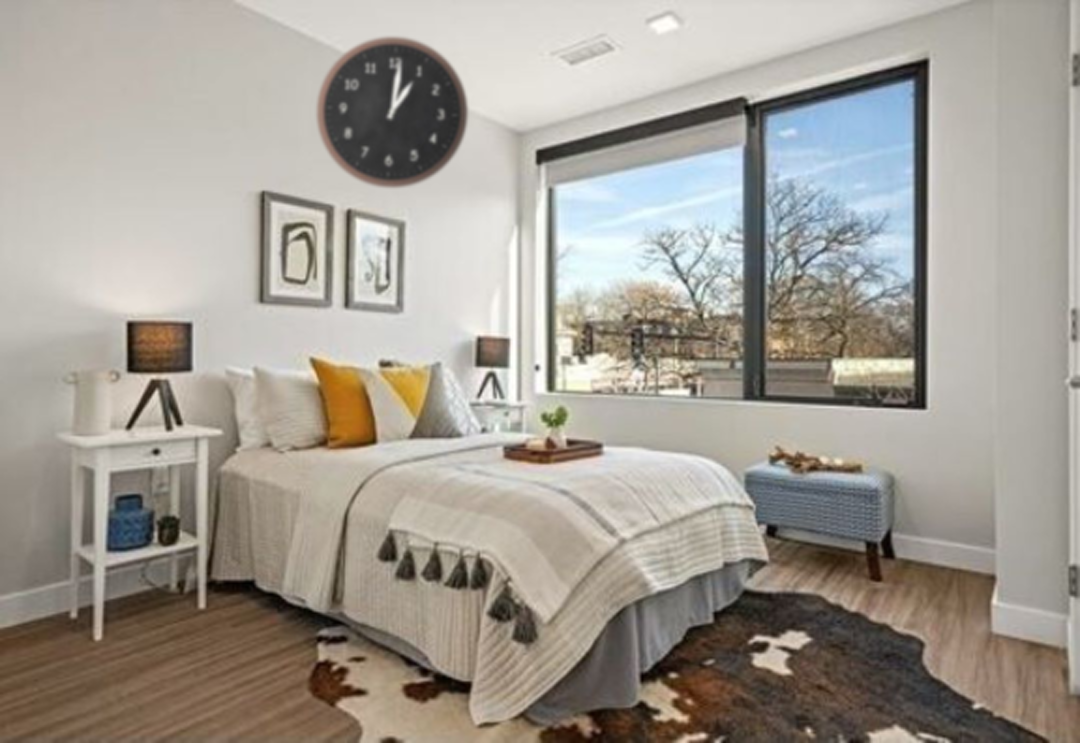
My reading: 1:01
